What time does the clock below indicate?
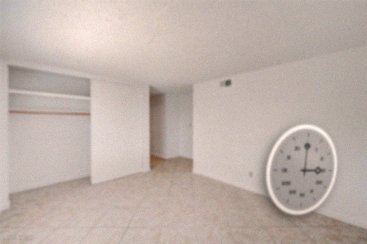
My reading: 3:00
